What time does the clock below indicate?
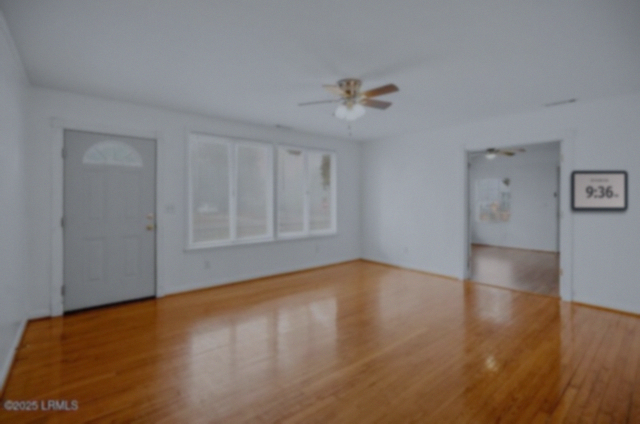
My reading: 9:36
